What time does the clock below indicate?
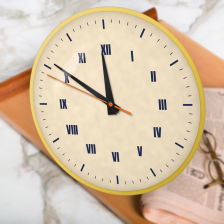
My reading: 11:50:49
